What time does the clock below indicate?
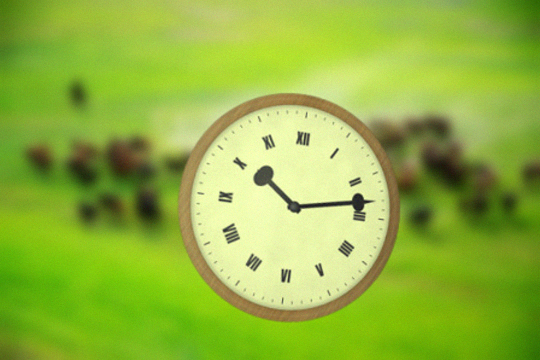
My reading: 10:13
